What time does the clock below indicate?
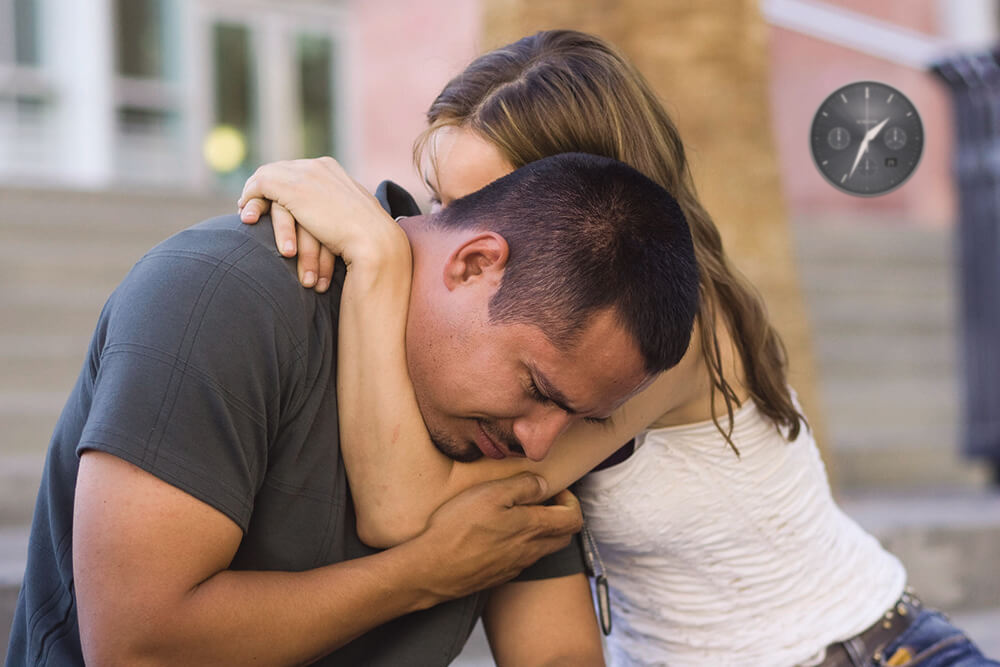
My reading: 1:34
